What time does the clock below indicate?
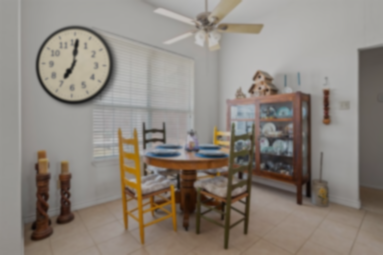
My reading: 7:01
